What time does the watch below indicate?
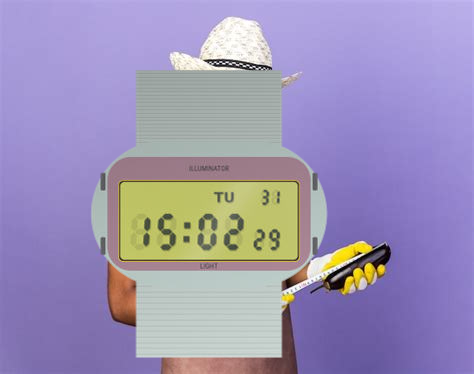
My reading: 15:02:29
